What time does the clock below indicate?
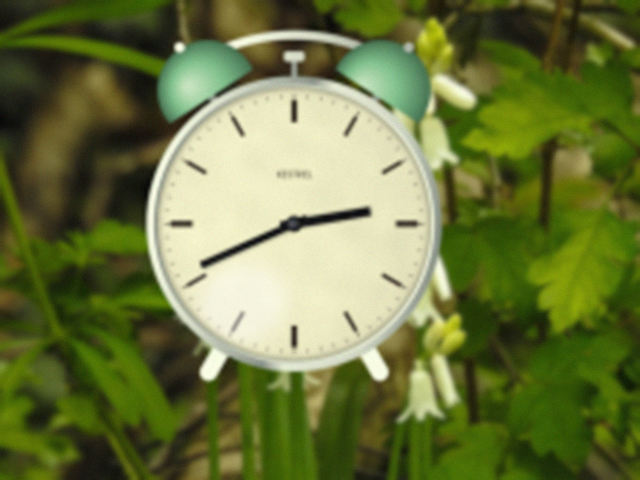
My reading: 2:41
